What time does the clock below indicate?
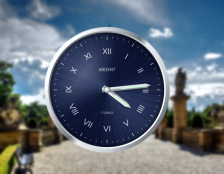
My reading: 4:14
